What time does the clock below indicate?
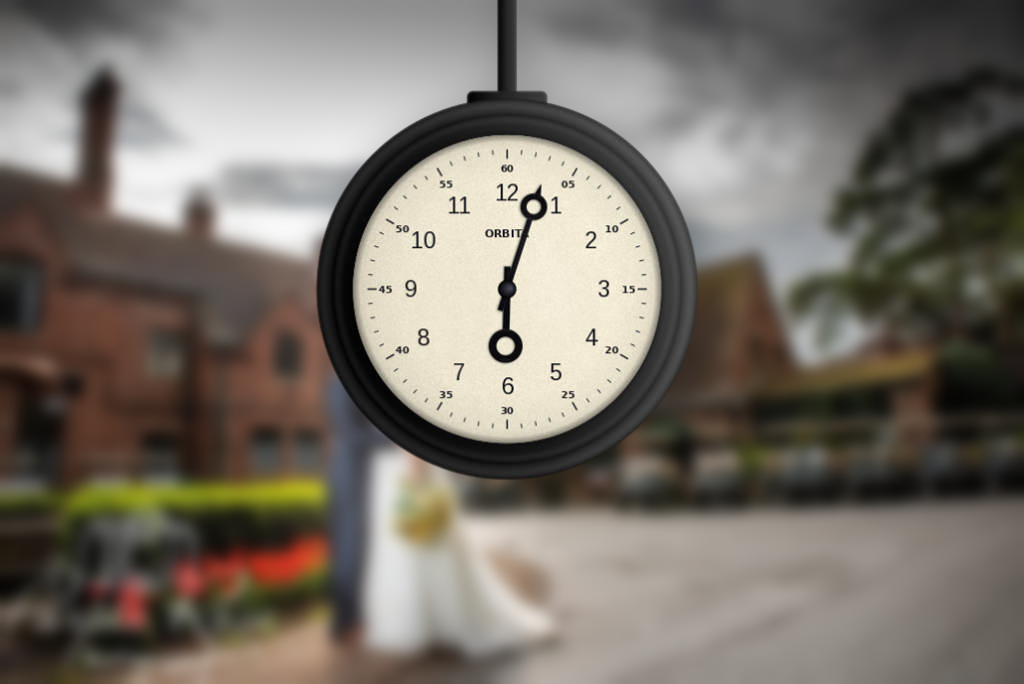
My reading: 6:03
